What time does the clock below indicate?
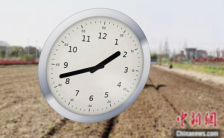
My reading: 1:42
